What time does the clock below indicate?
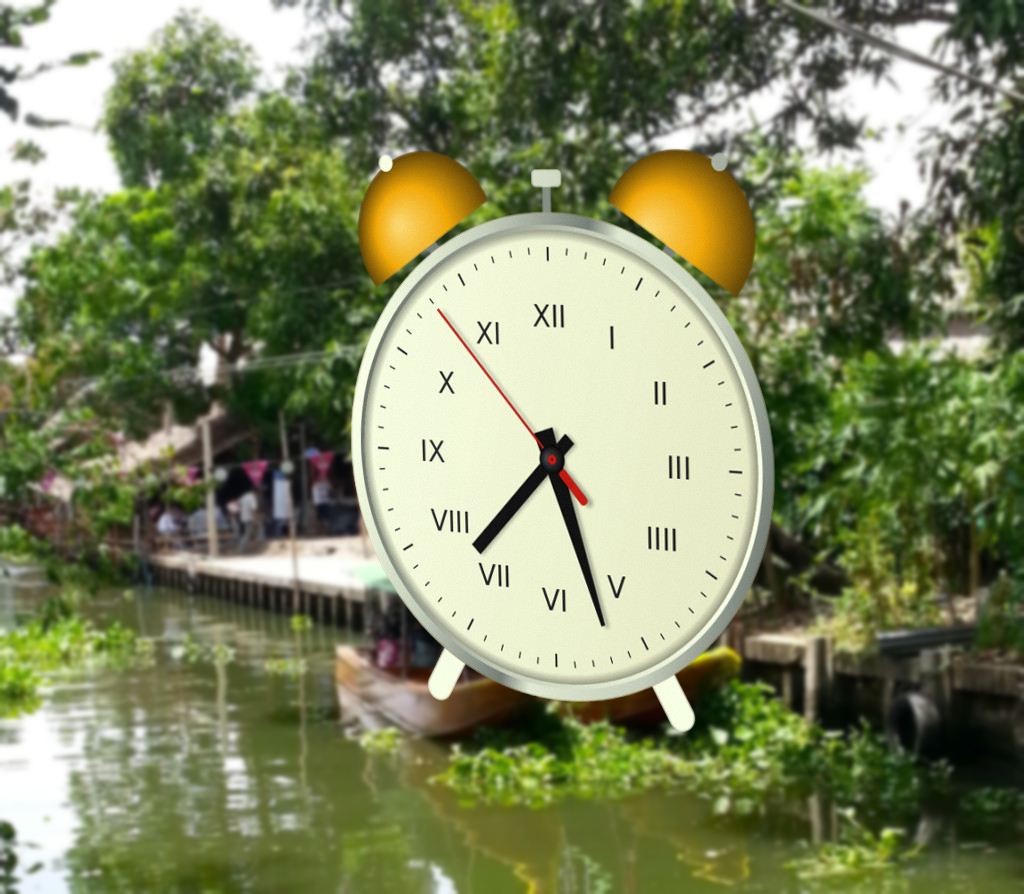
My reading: 7:26:53
